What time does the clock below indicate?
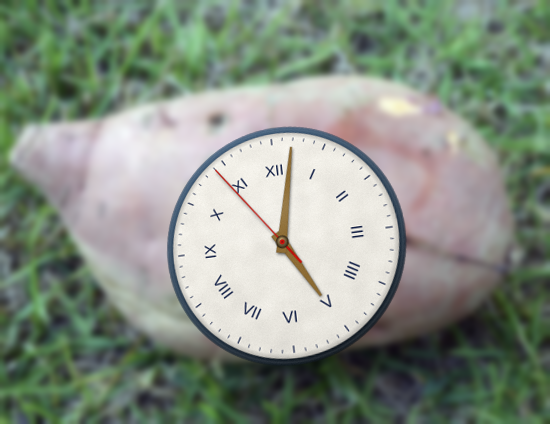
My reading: 5:01:54
